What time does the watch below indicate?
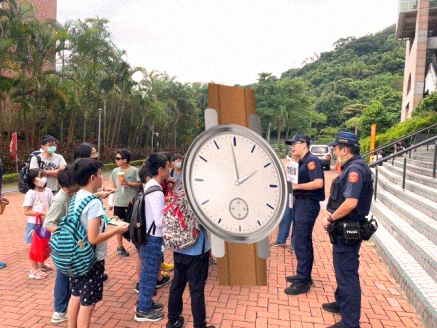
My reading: 1:59
